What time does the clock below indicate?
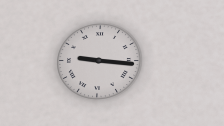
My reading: 9:16
